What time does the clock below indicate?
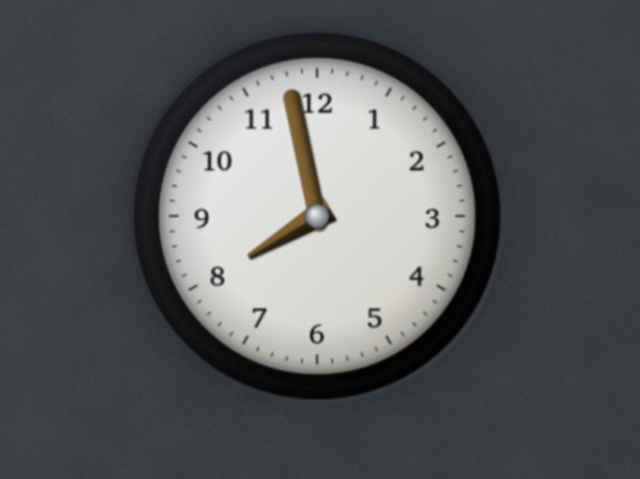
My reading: 7:58
